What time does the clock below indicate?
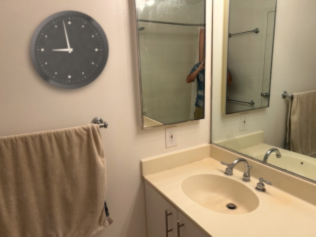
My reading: 8:58
